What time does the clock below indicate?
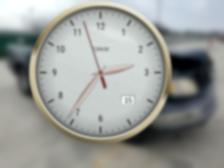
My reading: 2:35:57
